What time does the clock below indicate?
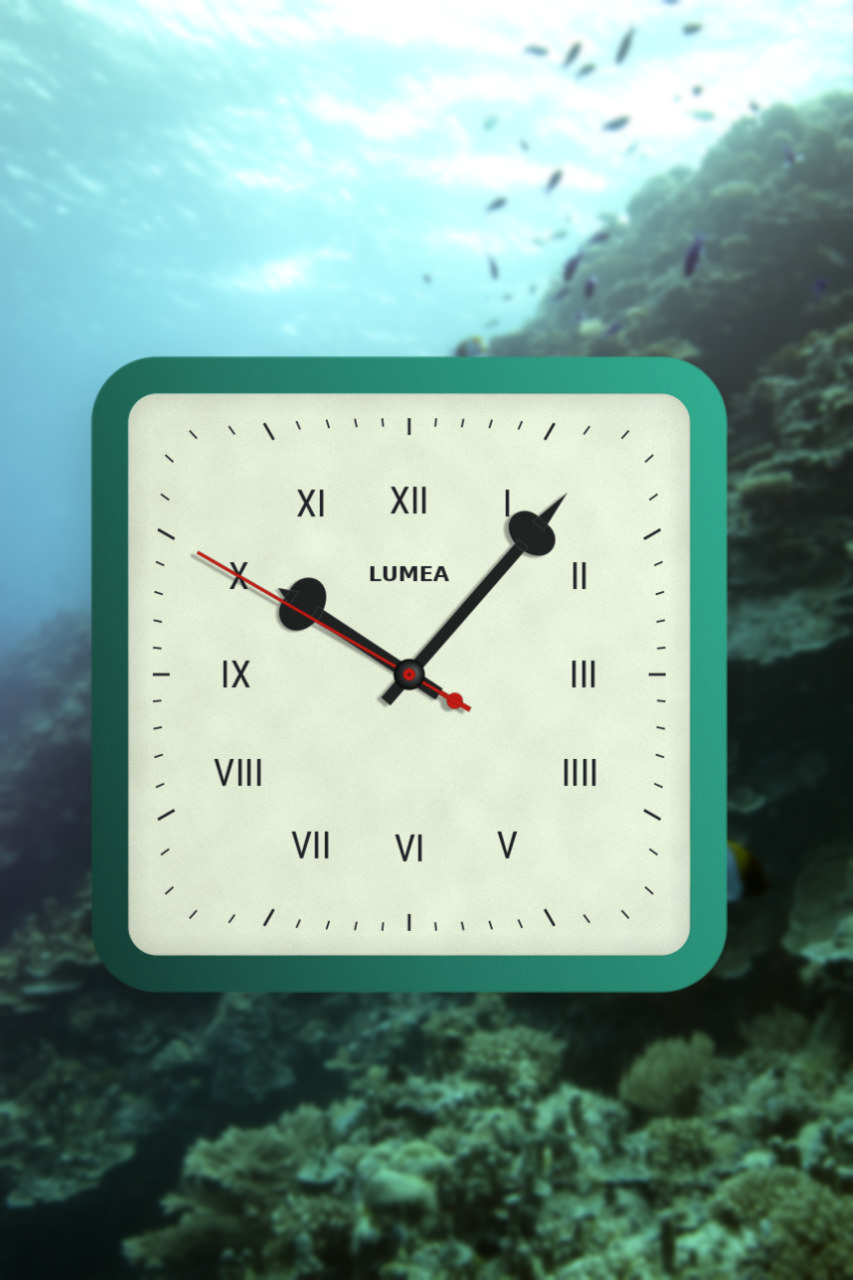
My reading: 10:06:50
